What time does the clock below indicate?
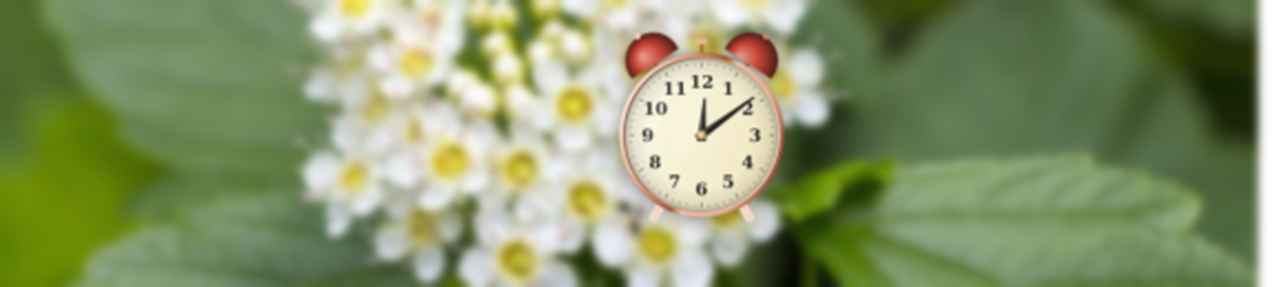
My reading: 12:09
